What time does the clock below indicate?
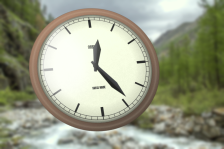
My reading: 12:24
